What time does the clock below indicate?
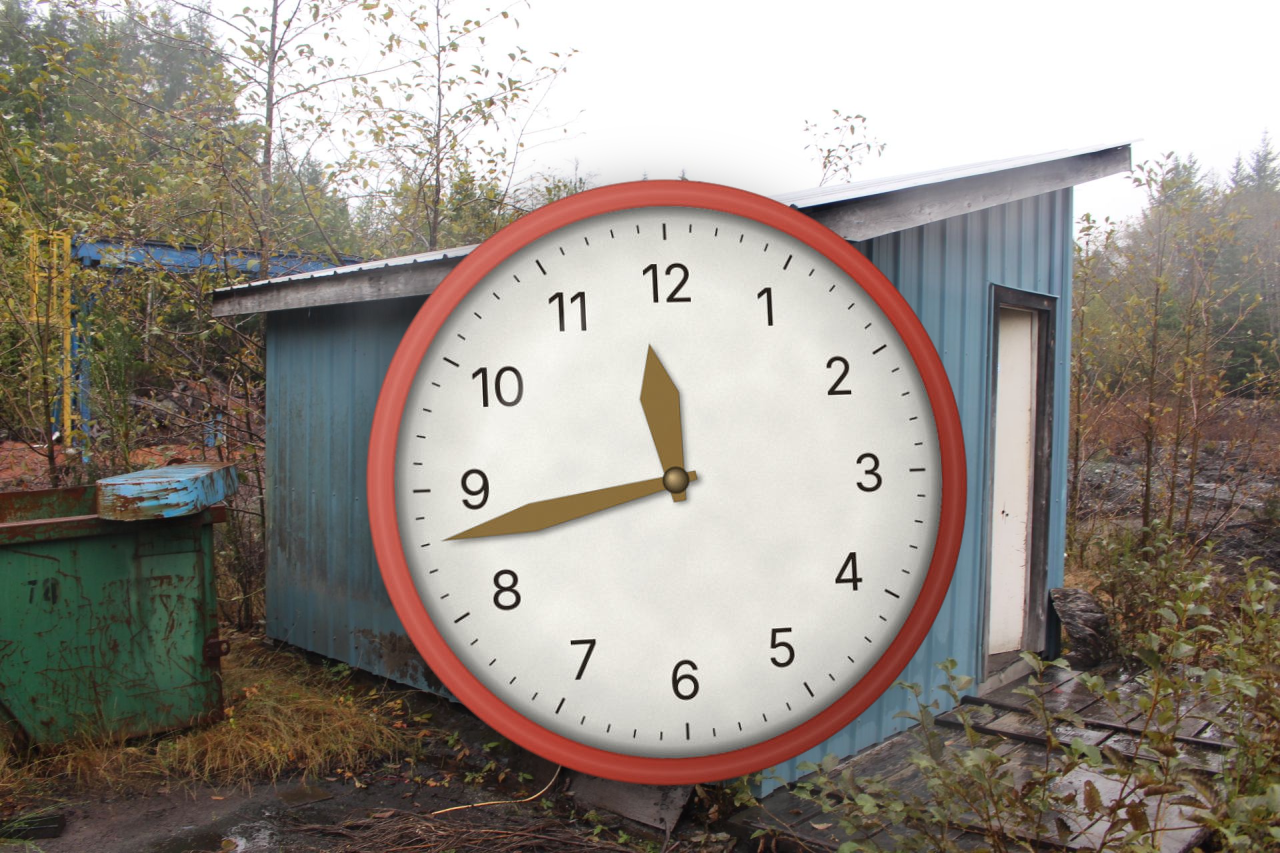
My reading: 11:43
